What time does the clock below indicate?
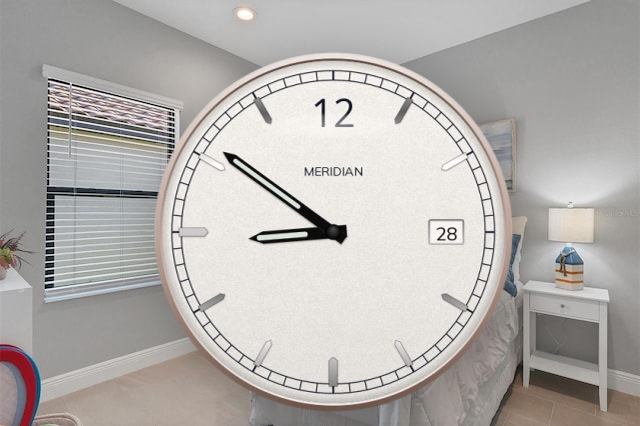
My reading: 8:51
